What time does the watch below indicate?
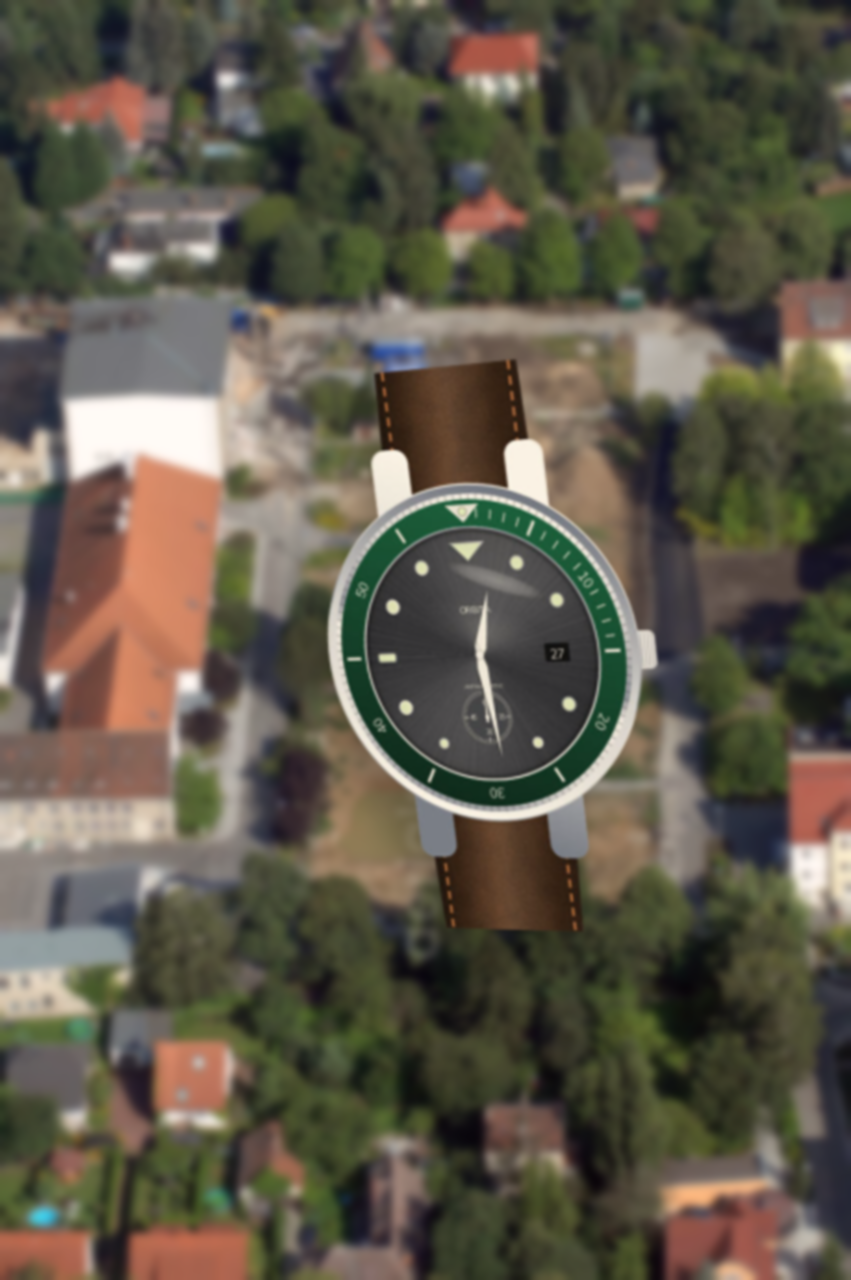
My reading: 12:29
